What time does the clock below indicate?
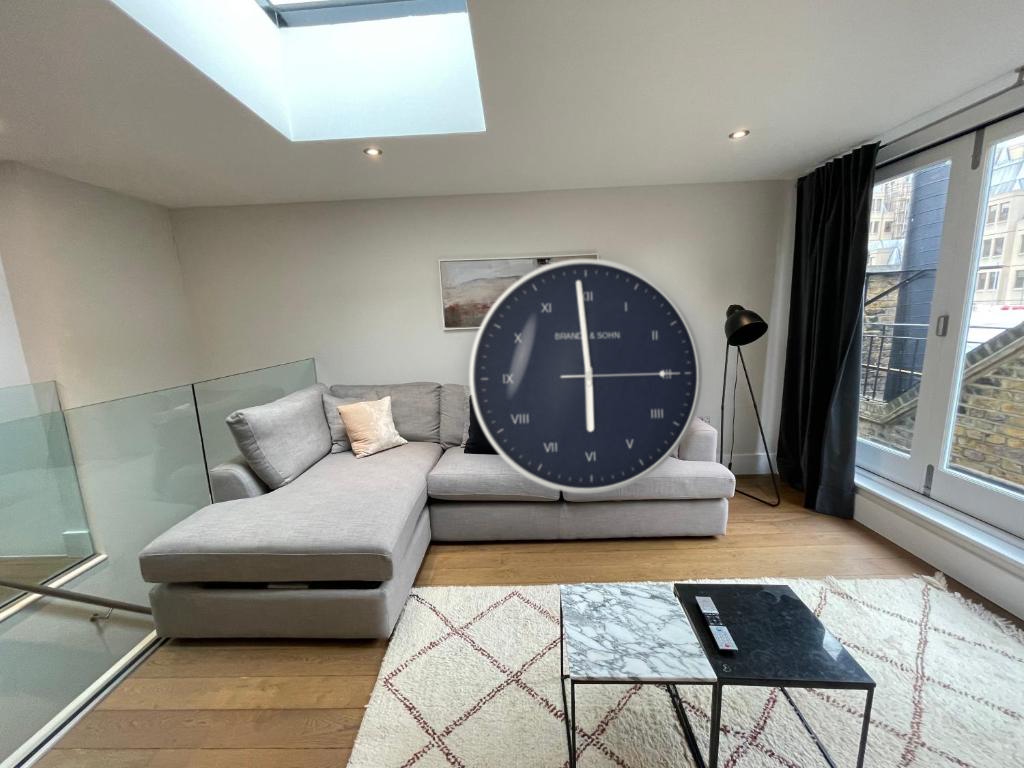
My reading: 5:59:15
